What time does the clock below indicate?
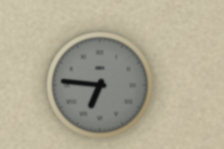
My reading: 6:46
